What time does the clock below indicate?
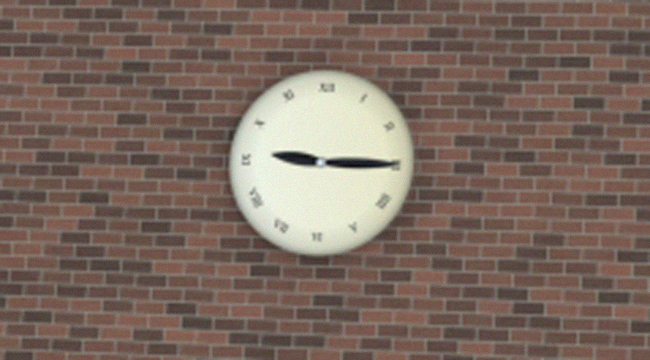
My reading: 9:15
